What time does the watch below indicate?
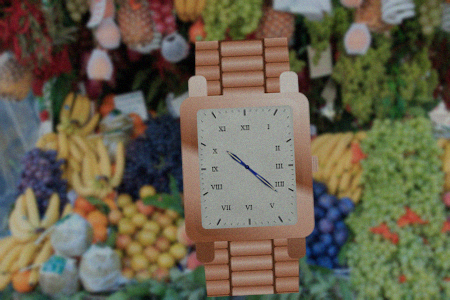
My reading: 10:22
